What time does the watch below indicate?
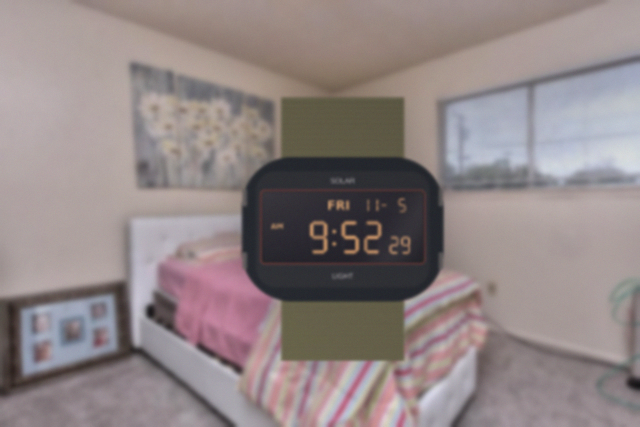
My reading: 9:52:29
